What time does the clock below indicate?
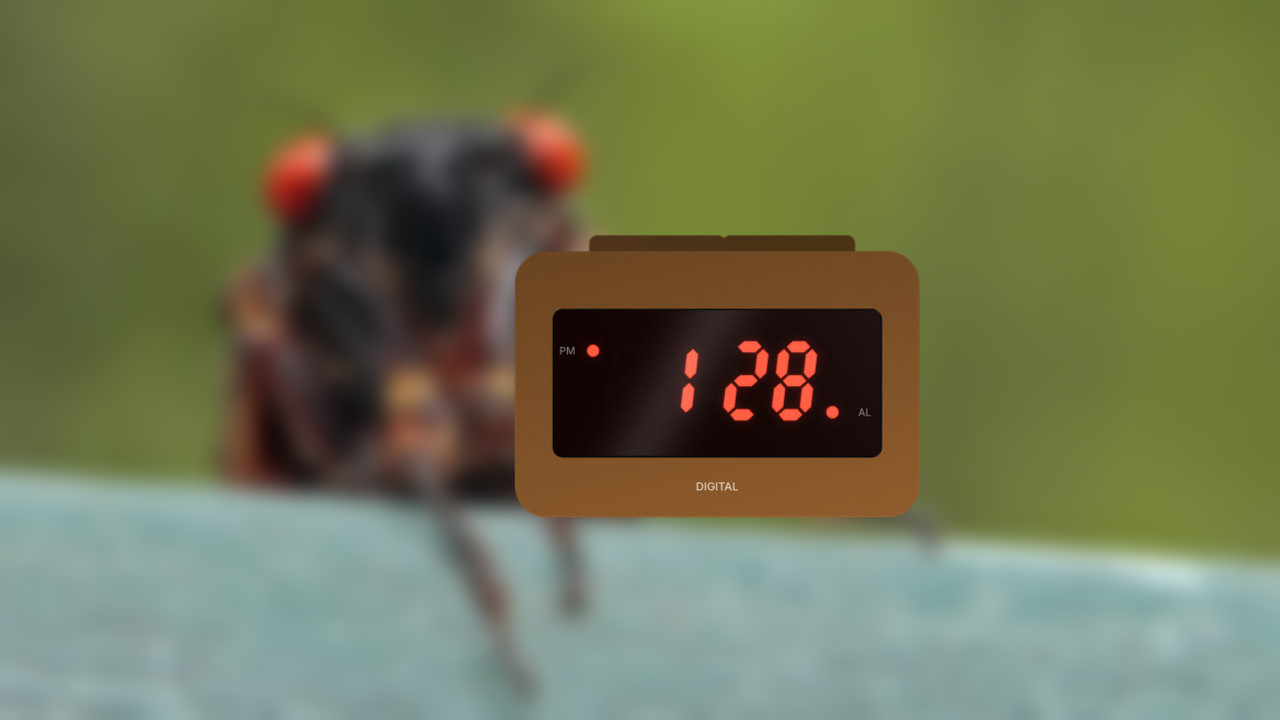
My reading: 1:28
